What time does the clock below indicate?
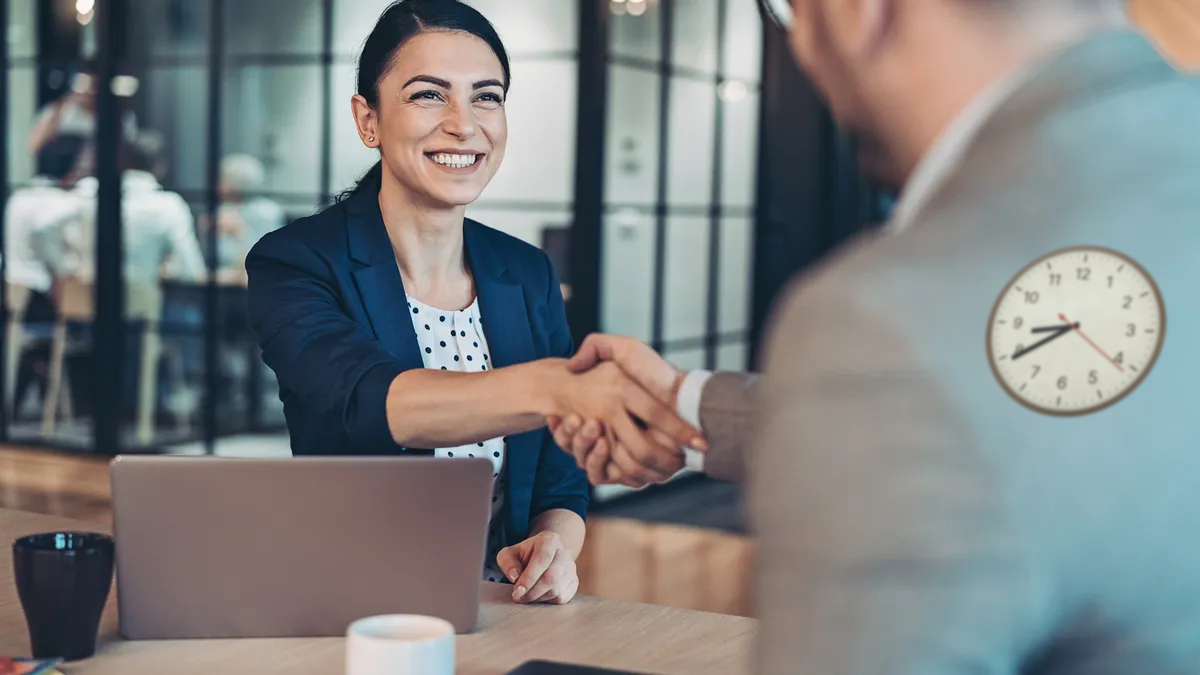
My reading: 8:39:21
